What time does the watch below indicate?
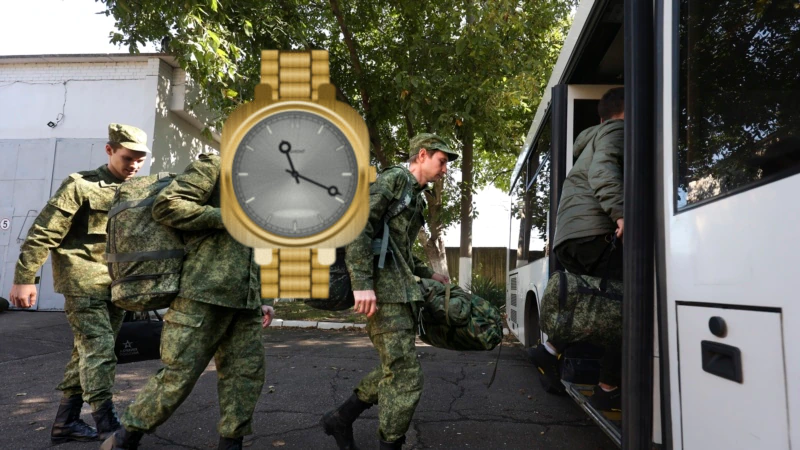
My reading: 11:19
